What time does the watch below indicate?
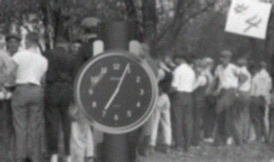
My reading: 7:04
